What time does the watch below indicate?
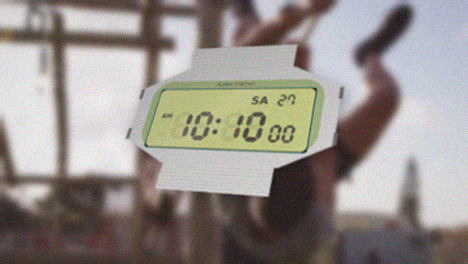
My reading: 10:10:00
